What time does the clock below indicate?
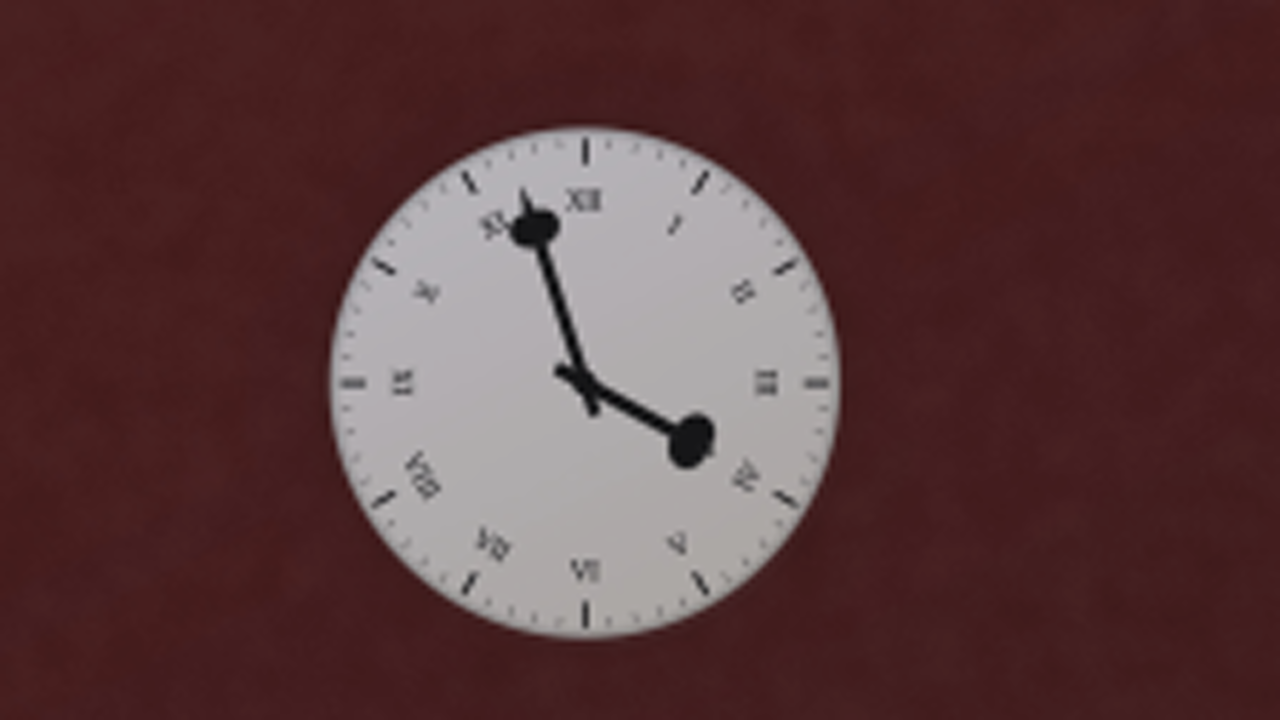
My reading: 3:57
